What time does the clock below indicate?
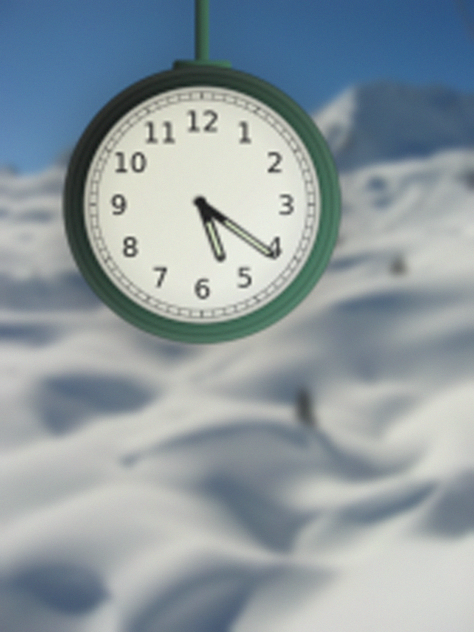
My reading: 5:21
